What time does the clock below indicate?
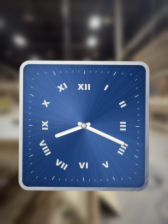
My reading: 8:19
